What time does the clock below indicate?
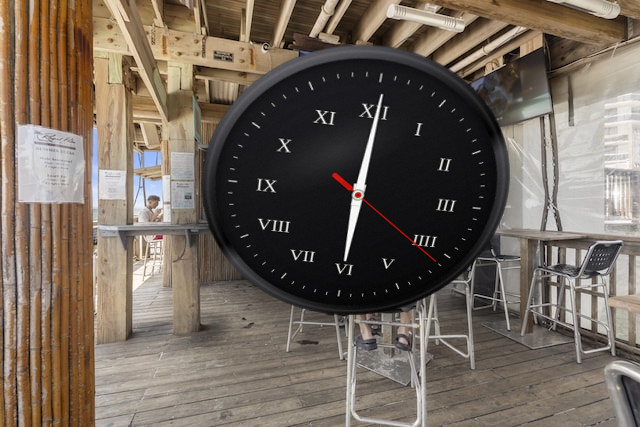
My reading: 6:00:21
